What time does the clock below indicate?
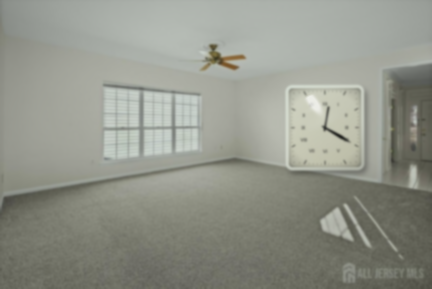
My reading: 12:20
